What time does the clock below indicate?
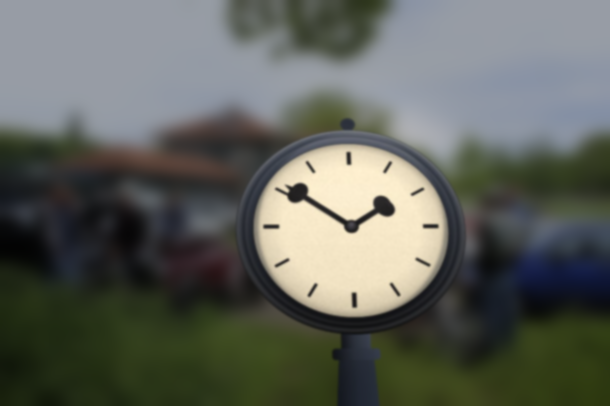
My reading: 1:51
